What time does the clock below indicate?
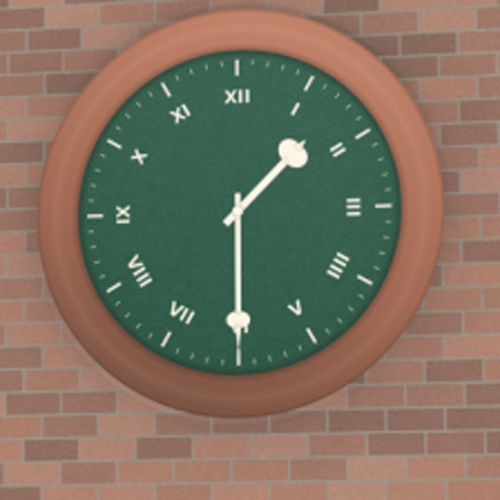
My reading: 1:30
